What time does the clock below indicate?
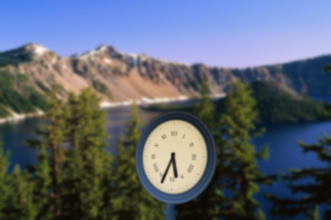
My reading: 5:34
